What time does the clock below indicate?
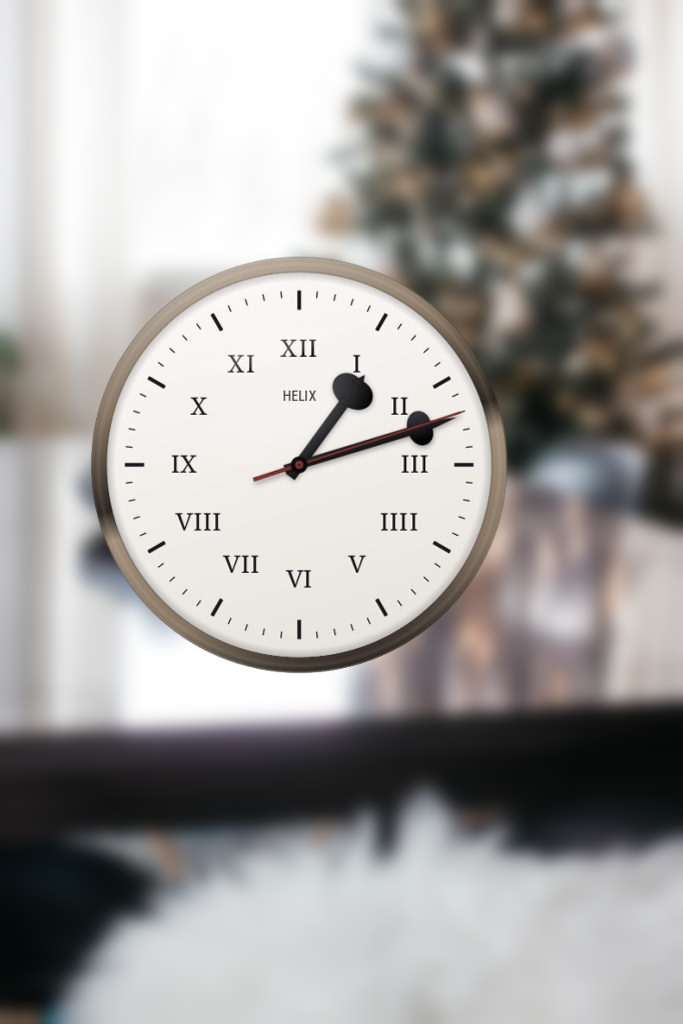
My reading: 1:12:12
